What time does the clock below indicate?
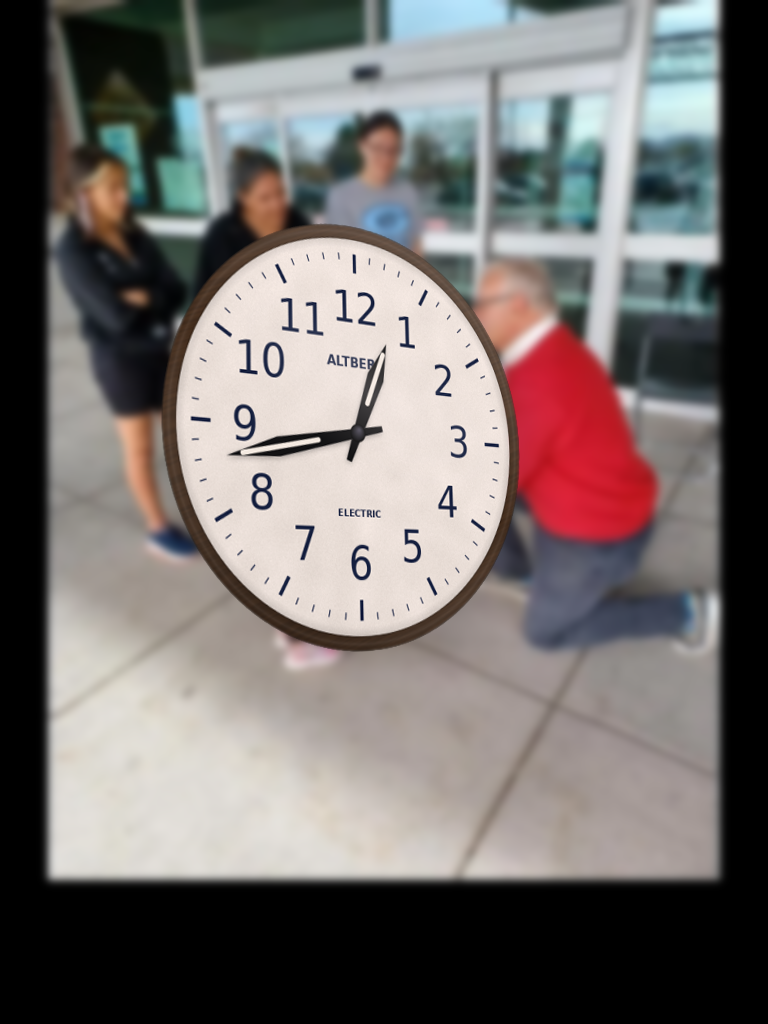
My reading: 12:43
